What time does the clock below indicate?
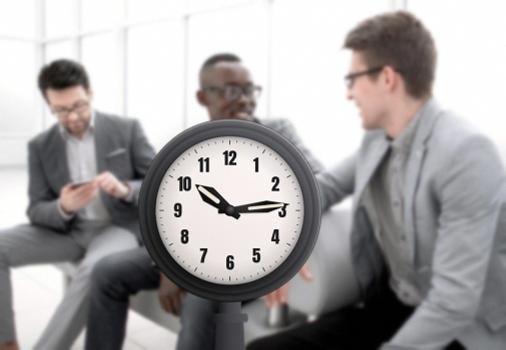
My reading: 10:14
